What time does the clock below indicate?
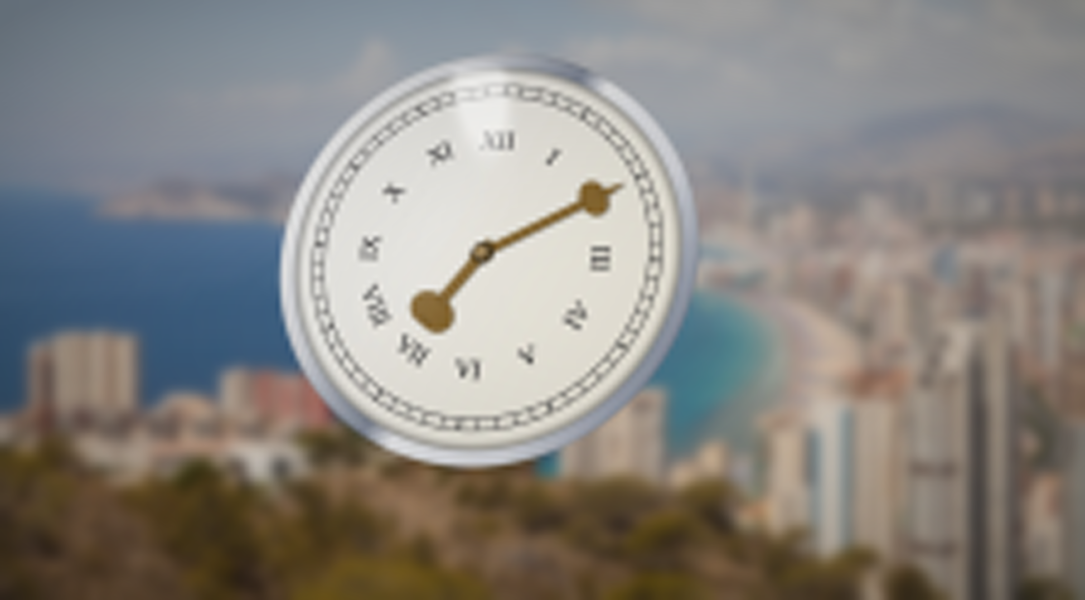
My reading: 7:10
